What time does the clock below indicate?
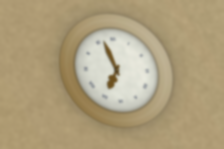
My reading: 6:57
